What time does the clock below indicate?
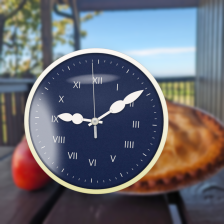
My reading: 9:08:59
